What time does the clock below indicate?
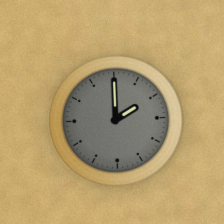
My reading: 2:00
